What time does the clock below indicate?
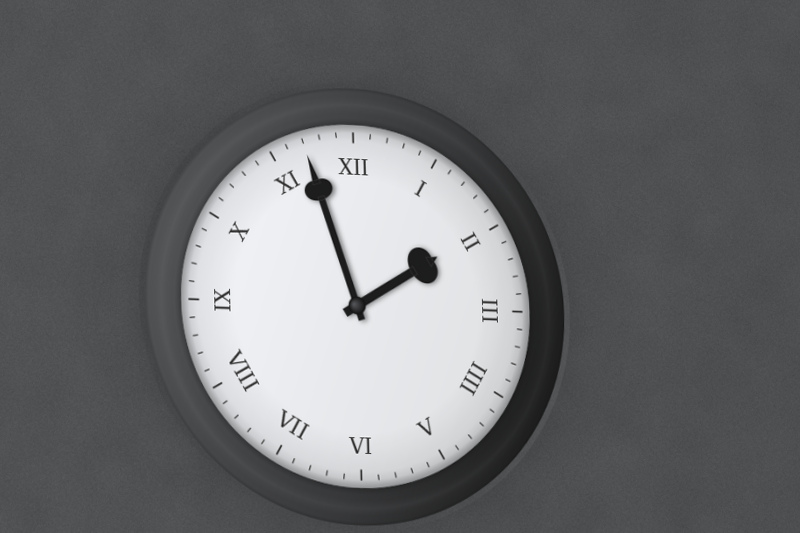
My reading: 1:57
